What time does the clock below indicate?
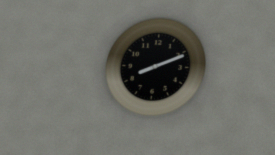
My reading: 8:11
